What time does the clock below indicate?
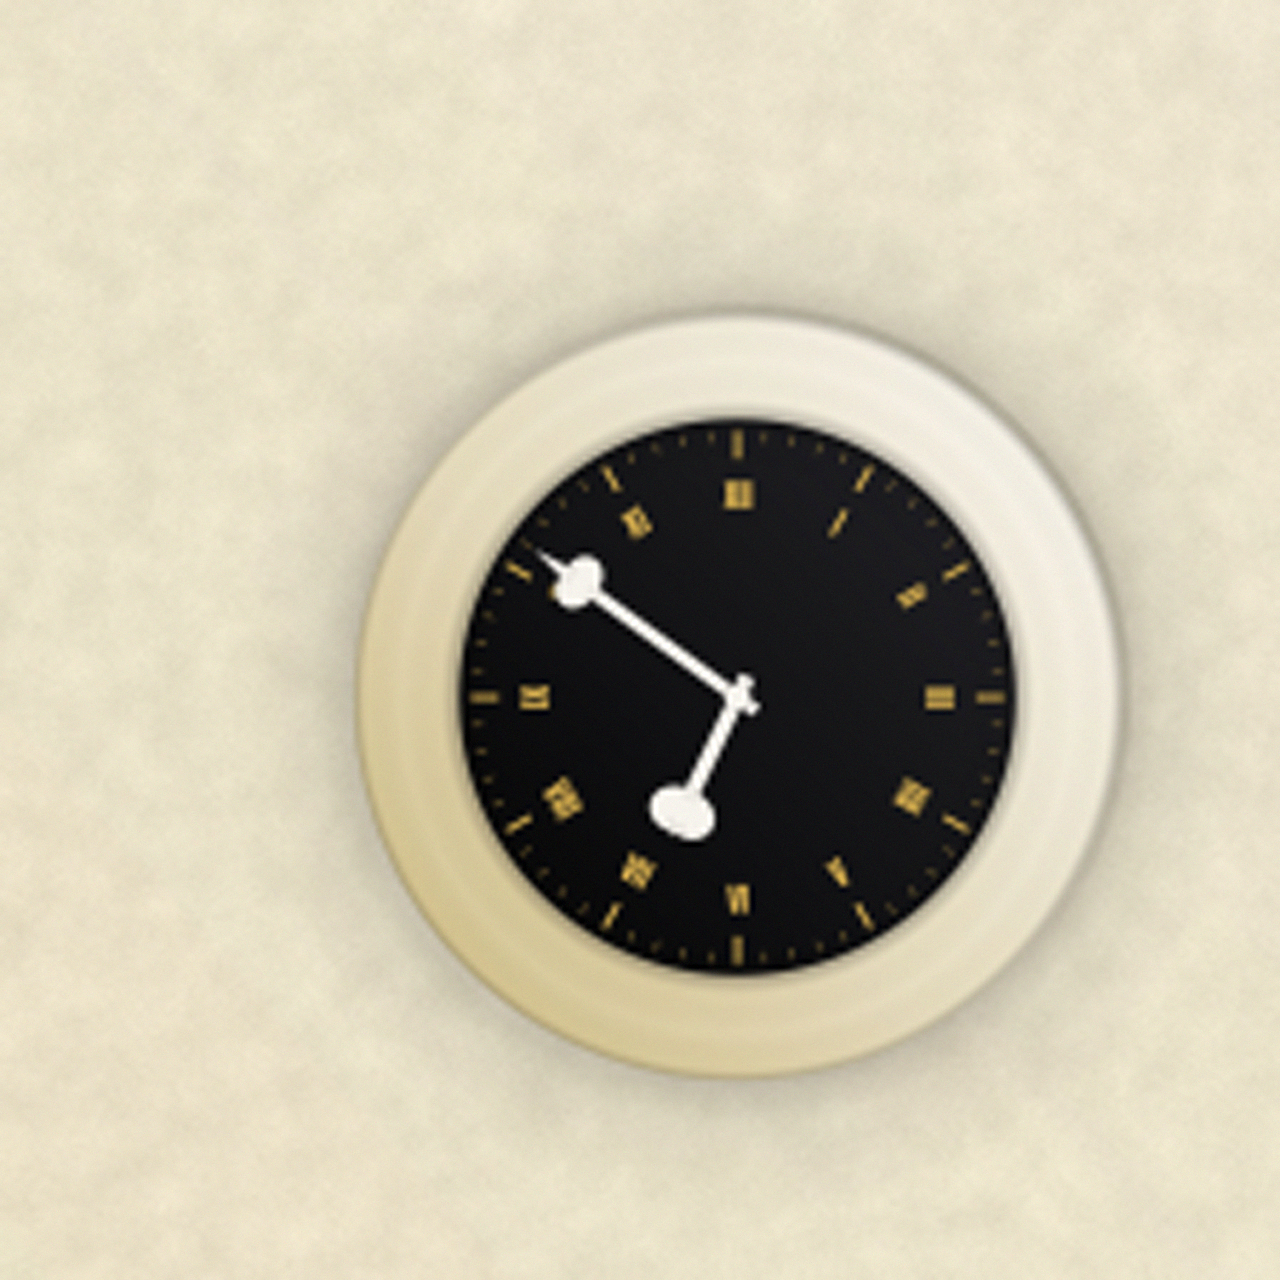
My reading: 6:51
